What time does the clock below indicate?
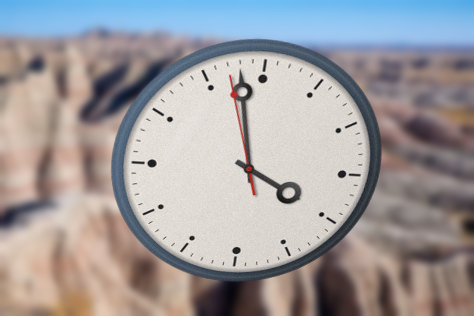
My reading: 3:57:57
